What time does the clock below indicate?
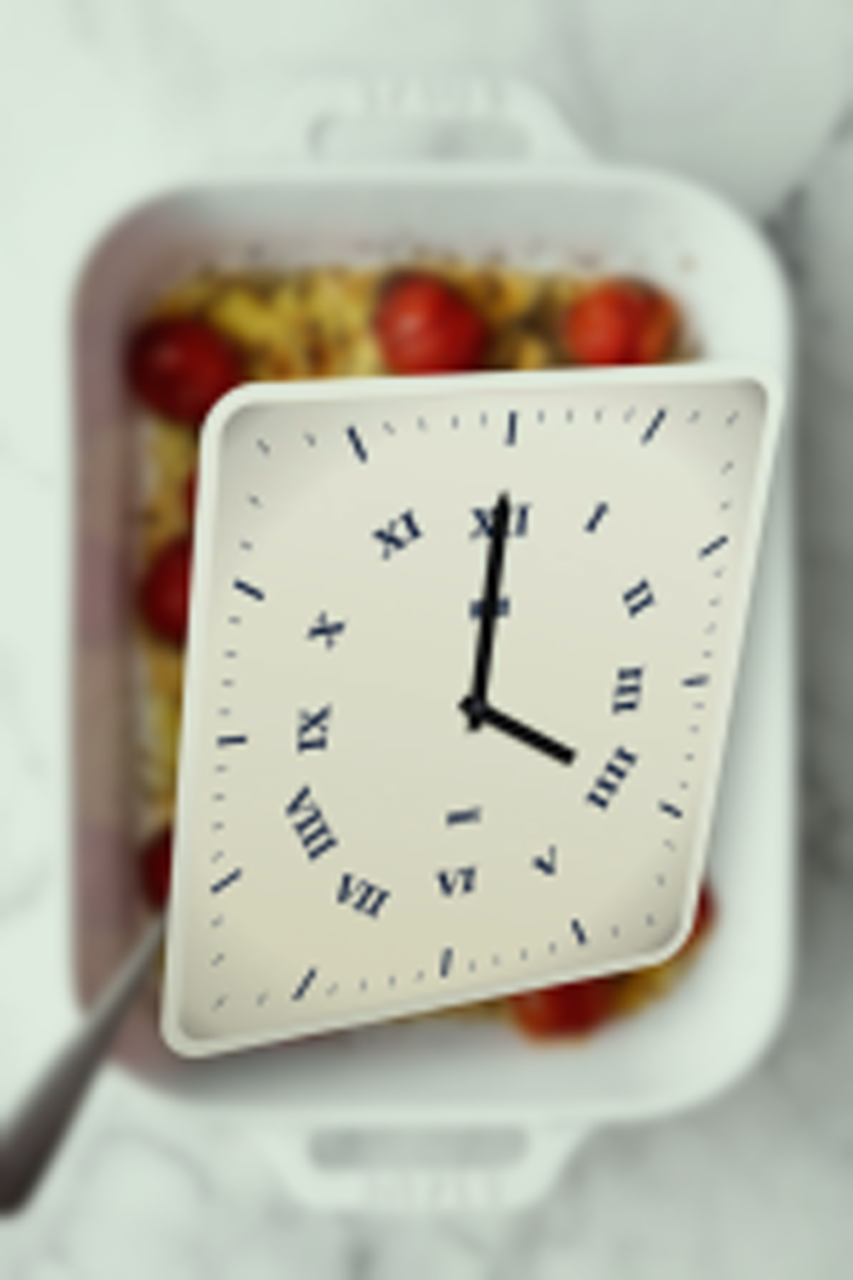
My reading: 4:00
